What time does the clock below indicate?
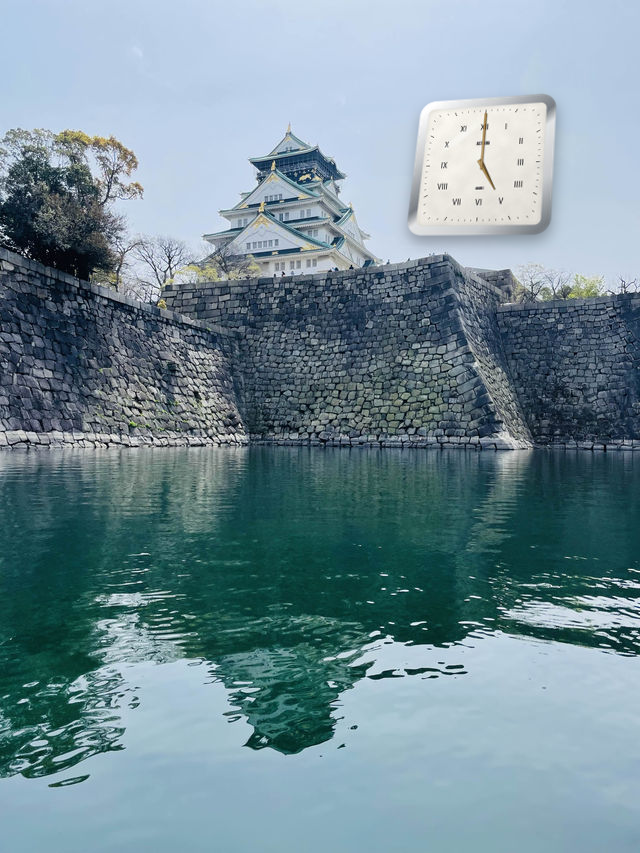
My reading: 5:00
